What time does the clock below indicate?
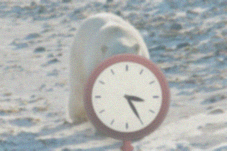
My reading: 3:25
